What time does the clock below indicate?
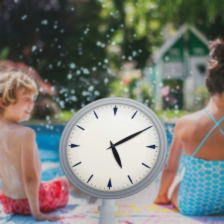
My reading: 5:10
